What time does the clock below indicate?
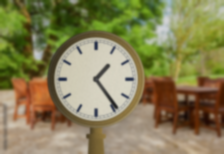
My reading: 1:24
